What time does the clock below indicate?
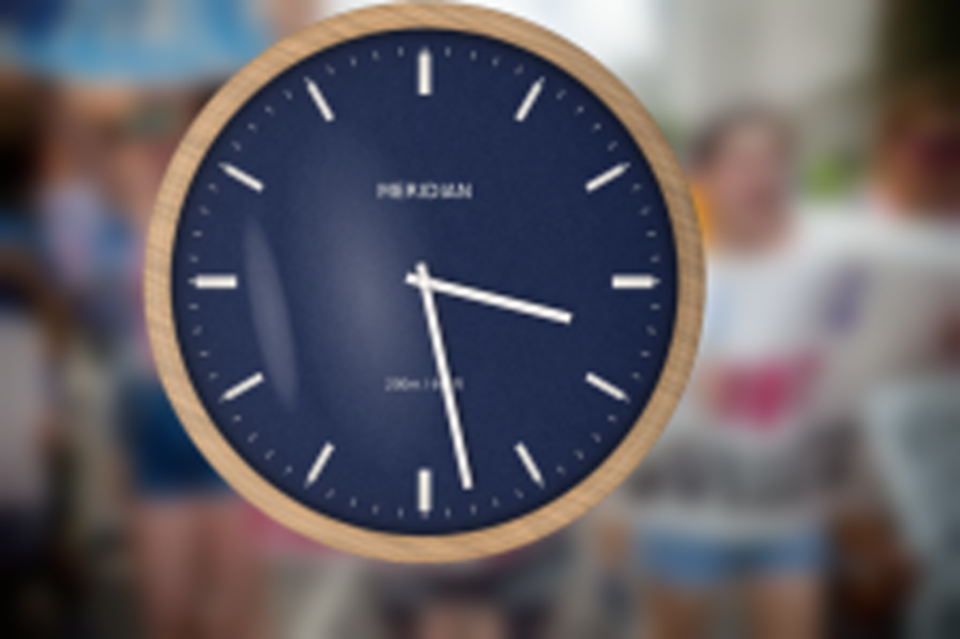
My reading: 3:28
